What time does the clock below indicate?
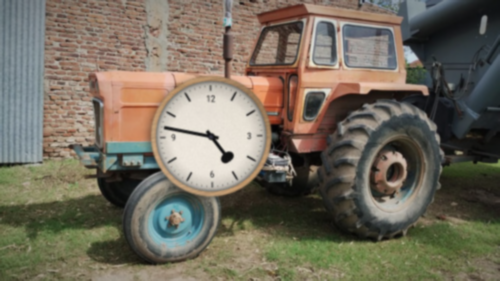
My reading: 4:47
